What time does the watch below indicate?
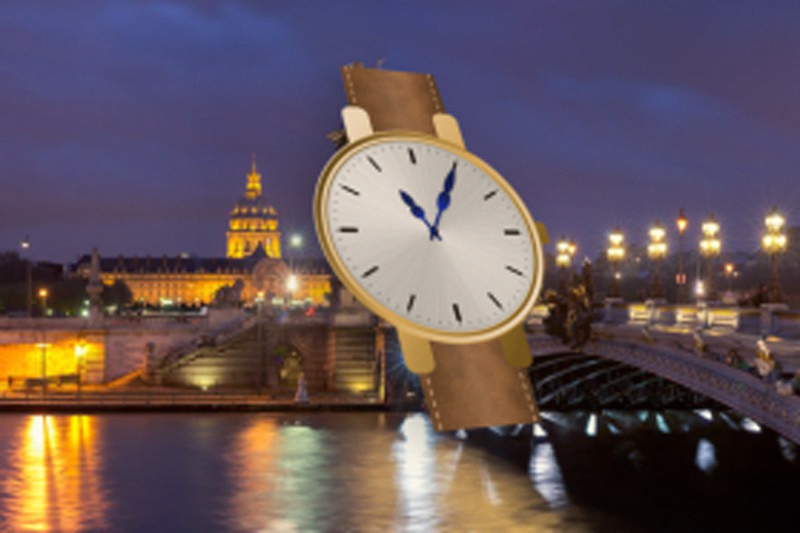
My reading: 11:05
